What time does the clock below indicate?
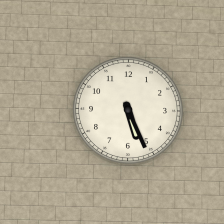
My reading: 5:26
